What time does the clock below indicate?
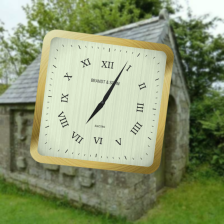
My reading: 7:04
